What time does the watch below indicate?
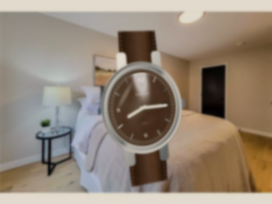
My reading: 8:15
